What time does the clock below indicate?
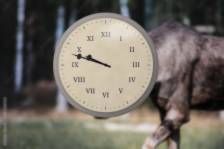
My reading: 9:48
